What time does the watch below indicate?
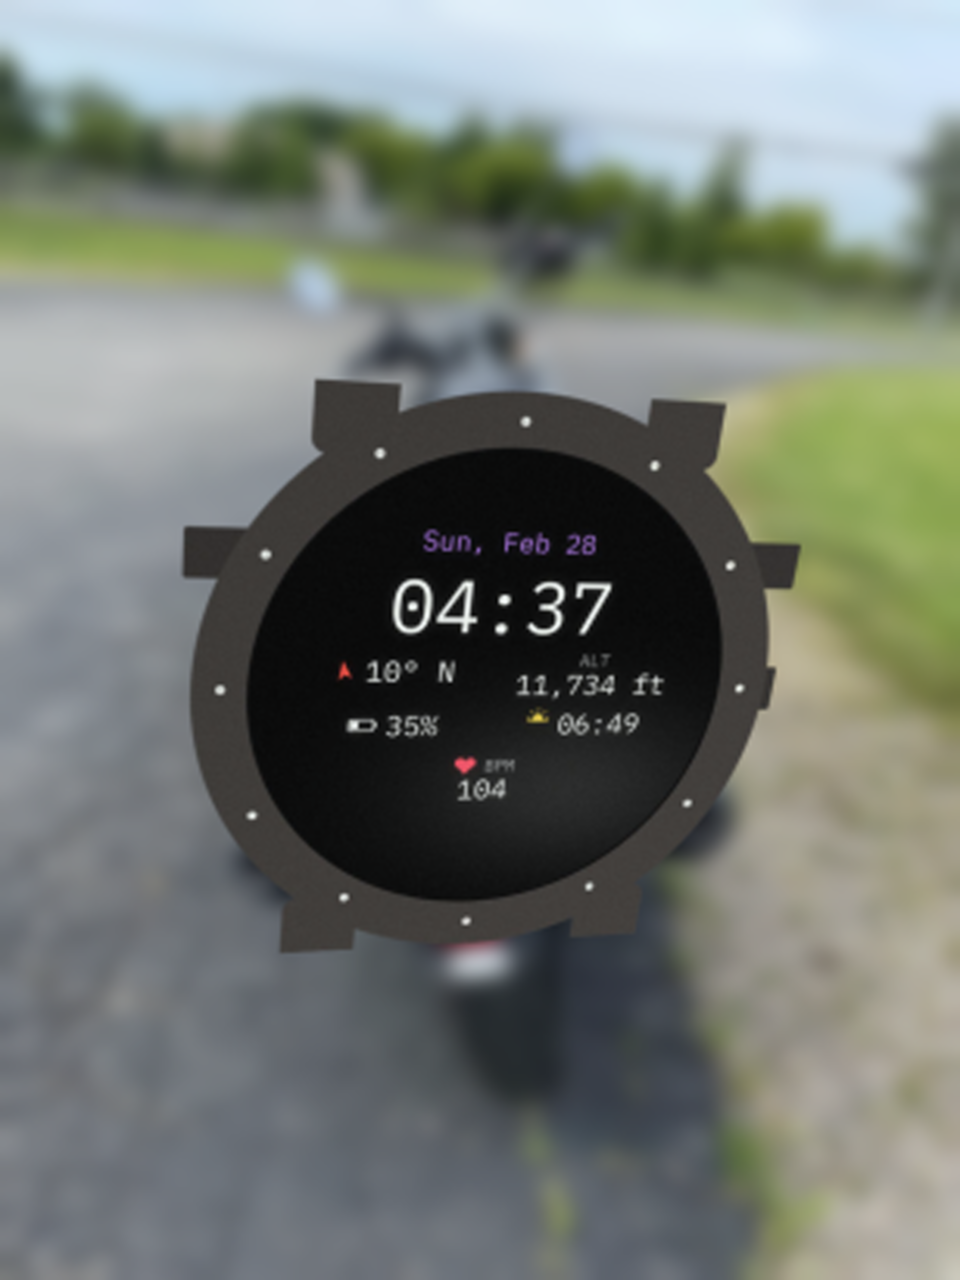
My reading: 4:37
